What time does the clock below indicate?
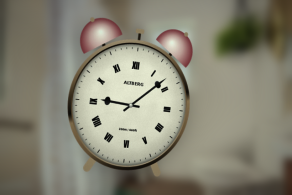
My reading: 9:08
